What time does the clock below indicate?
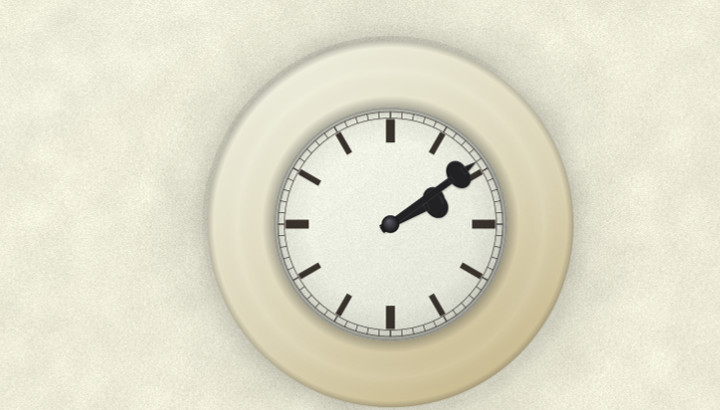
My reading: 2:09
